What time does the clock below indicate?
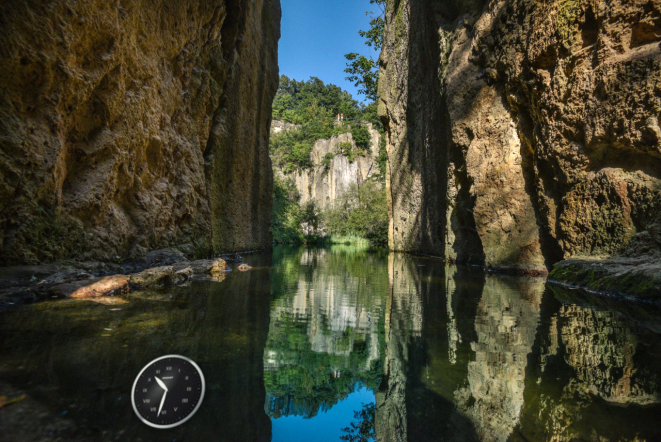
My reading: 10:32
